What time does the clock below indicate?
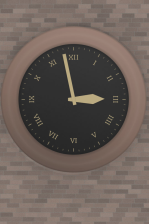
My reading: 2:58
